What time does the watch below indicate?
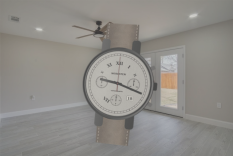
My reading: 9:18
